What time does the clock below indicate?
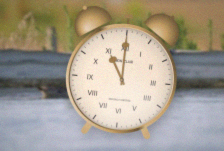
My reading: 11:00
